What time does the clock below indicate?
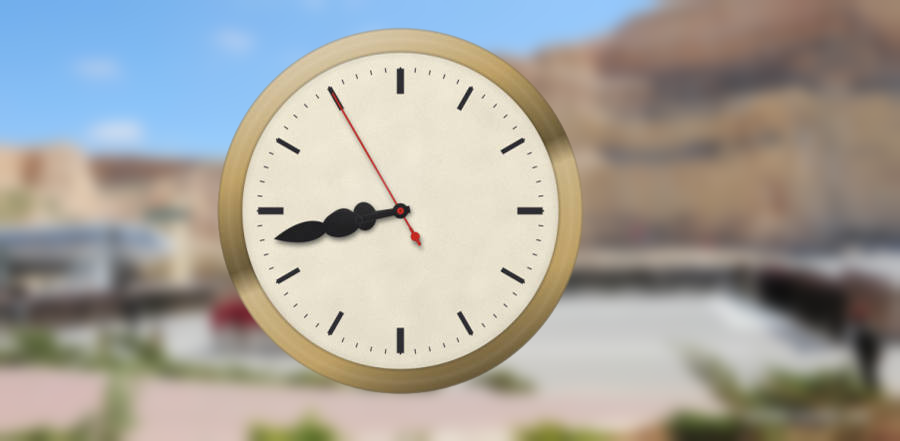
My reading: 8:42:55
